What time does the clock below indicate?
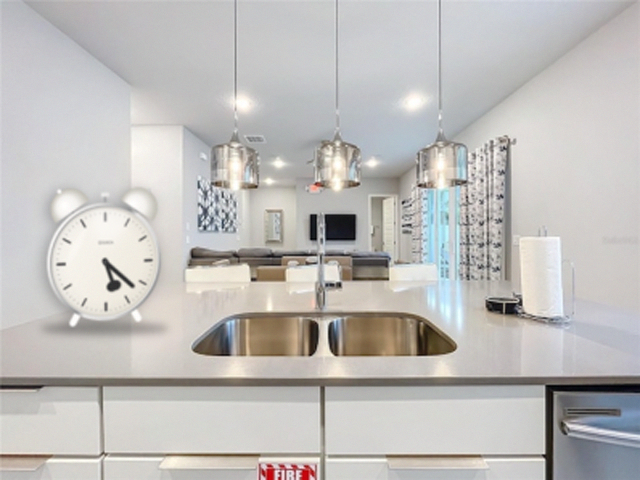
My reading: 5:22
